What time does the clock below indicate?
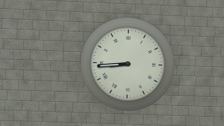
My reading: 8:44
